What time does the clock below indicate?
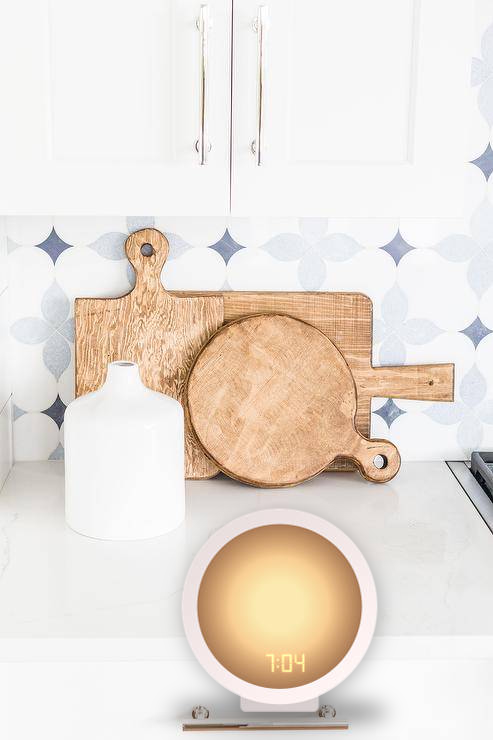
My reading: 7:04
